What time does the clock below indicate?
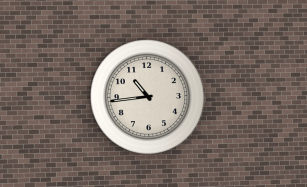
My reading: 10:44
